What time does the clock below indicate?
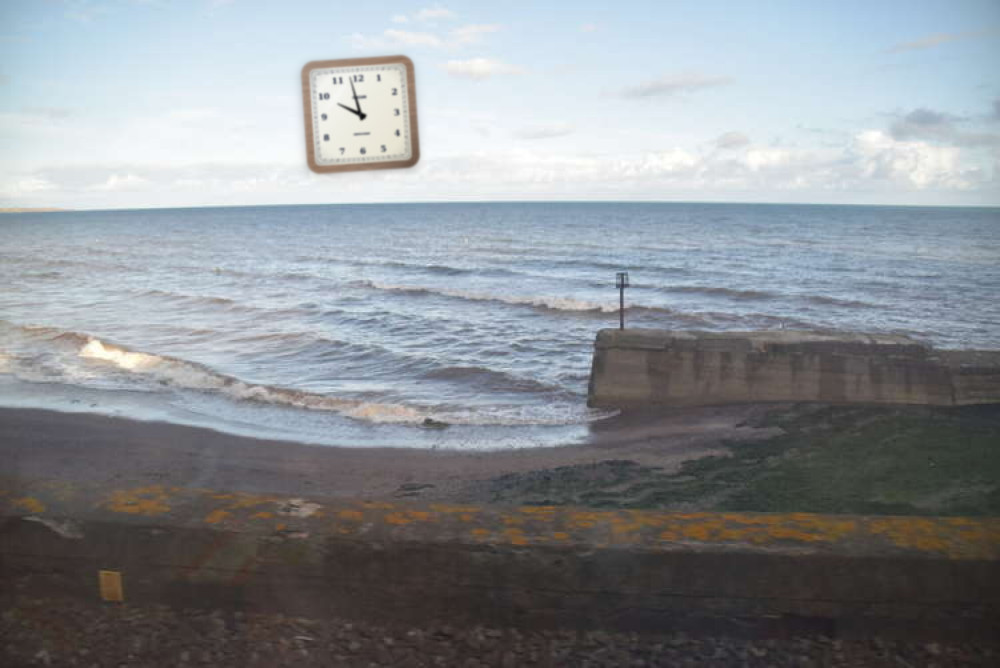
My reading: 9:58
